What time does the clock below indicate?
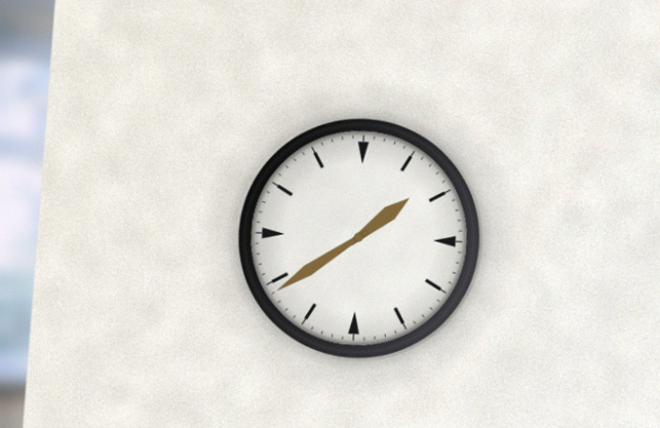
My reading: 1:39
